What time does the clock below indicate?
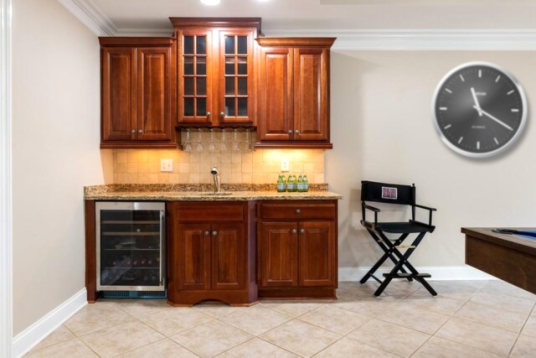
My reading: 11:20
